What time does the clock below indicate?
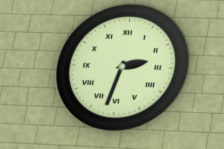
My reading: 2:32
